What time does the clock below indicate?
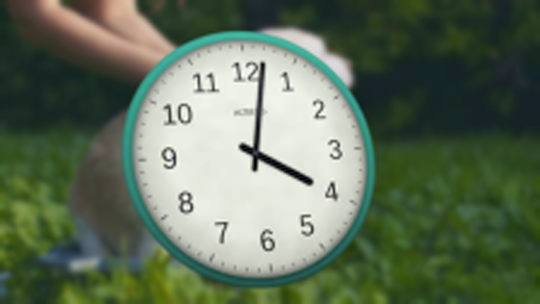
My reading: 4:02
